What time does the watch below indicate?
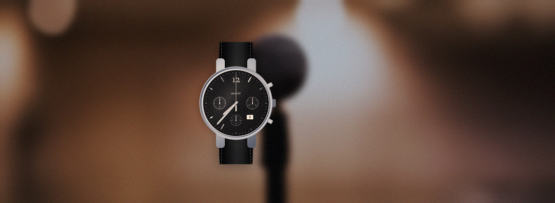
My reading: 7:37
